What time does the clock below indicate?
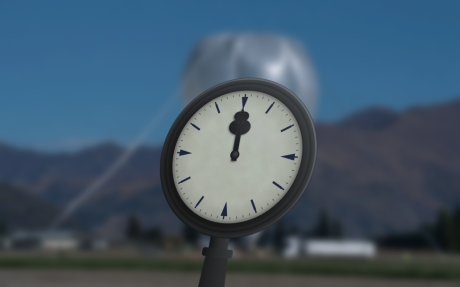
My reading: 12:00
